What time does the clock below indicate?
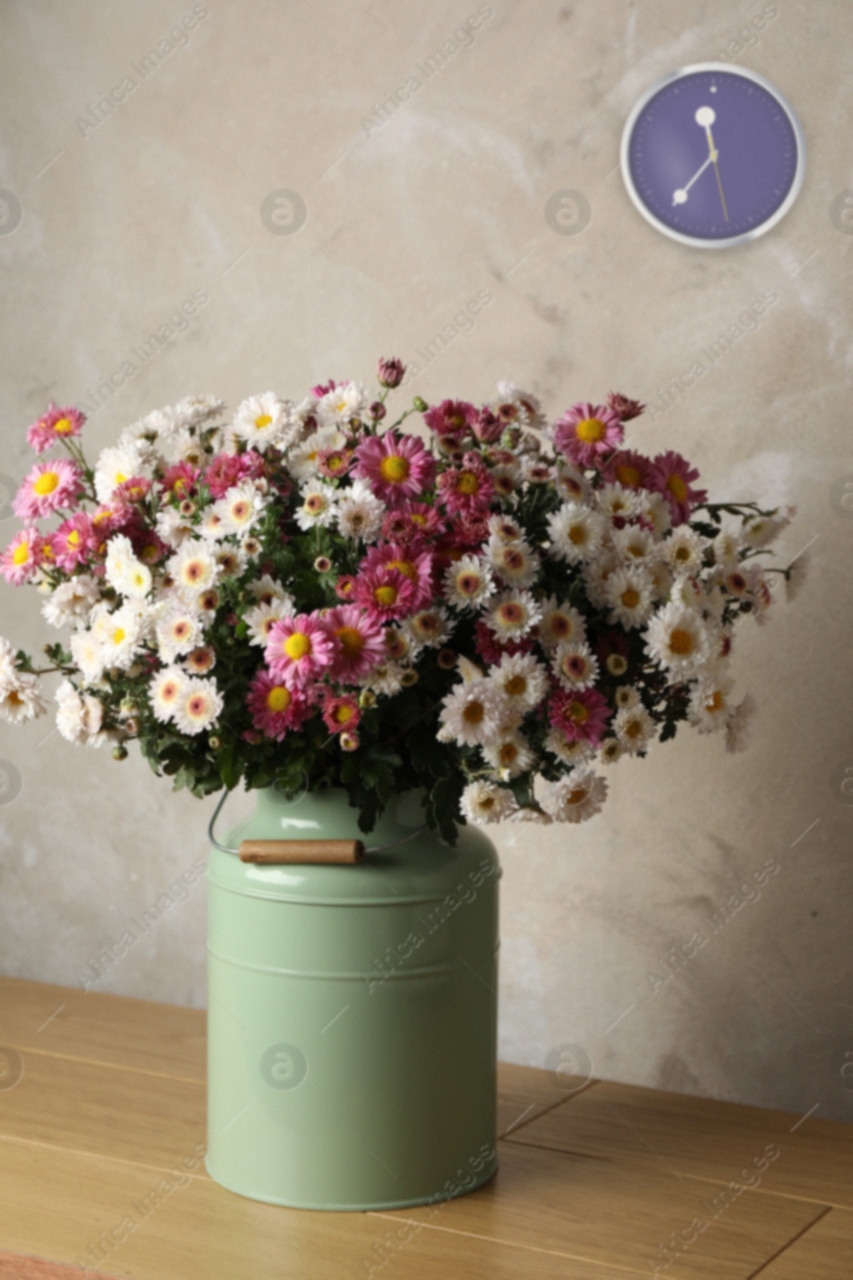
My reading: 11:36:28
